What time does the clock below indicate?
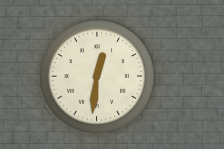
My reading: 12:31
